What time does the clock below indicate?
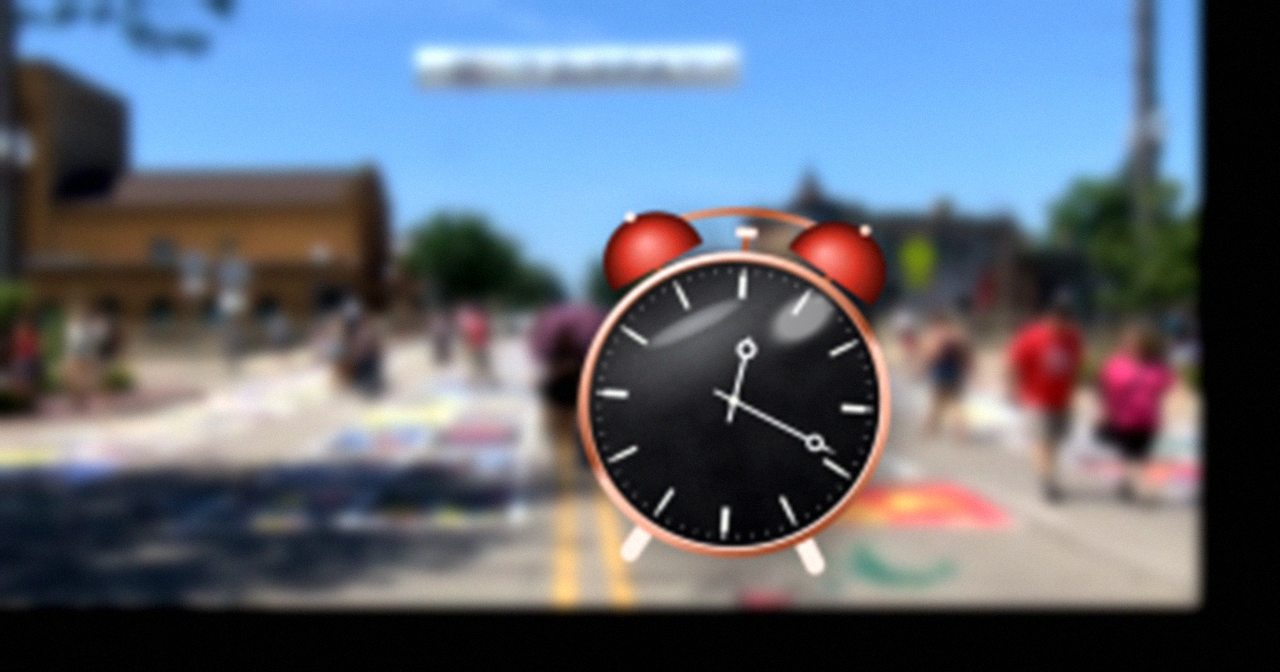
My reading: 12:19
